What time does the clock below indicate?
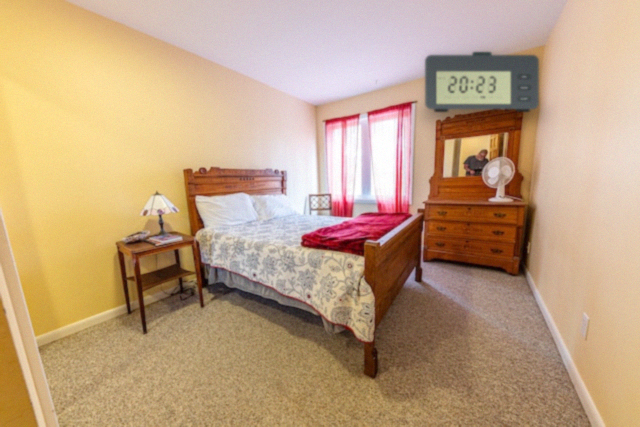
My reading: 20:23
